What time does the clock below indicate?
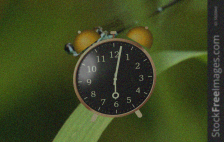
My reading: 6:02
